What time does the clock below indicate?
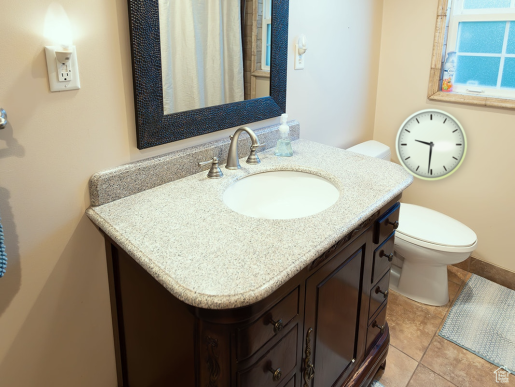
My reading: 9:31
